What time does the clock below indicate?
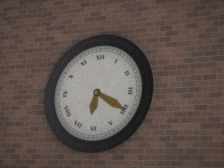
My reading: 6:20
